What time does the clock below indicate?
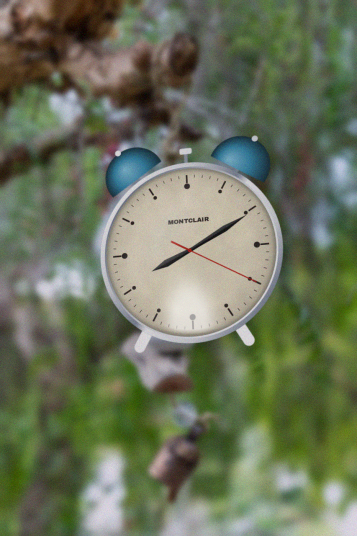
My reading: 8:10:20
